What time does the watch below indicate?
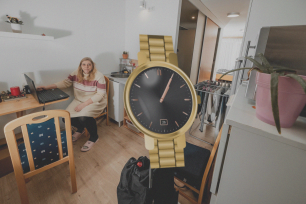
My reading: 1:05
